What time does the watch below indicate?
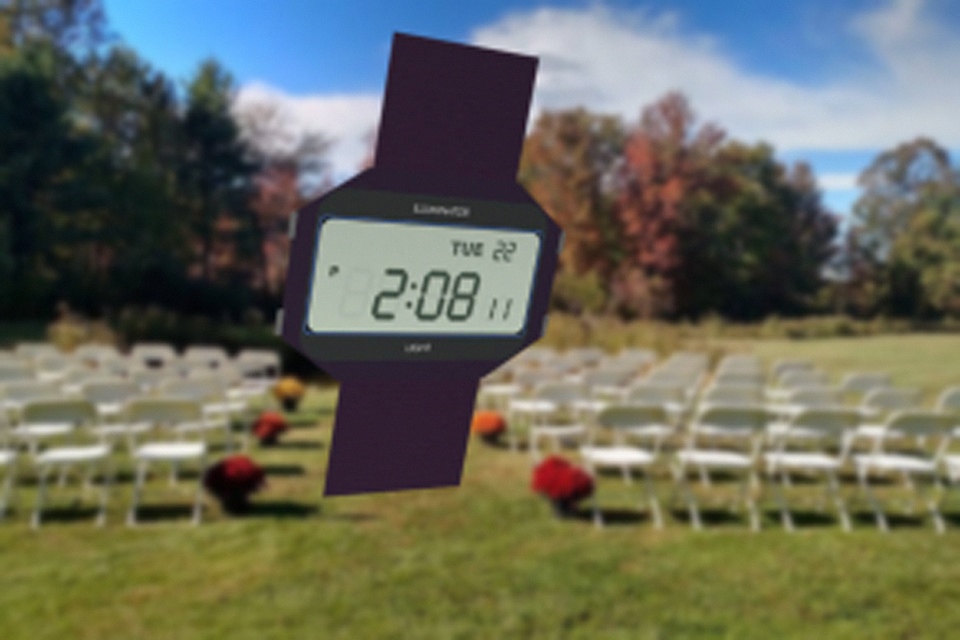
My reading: 2:08:11
